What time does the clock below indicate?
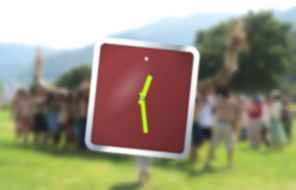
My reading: 12:28
